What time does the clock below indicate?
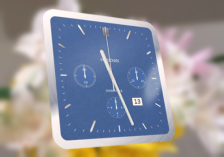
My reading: 11:27
